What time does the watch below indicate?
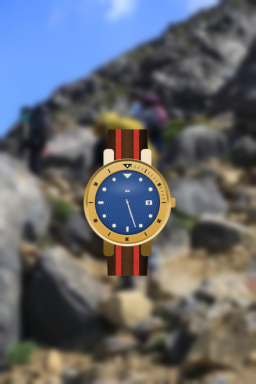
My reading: 5:27
